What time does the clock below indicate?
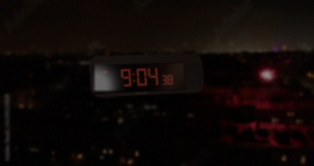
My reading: 9:04:38
